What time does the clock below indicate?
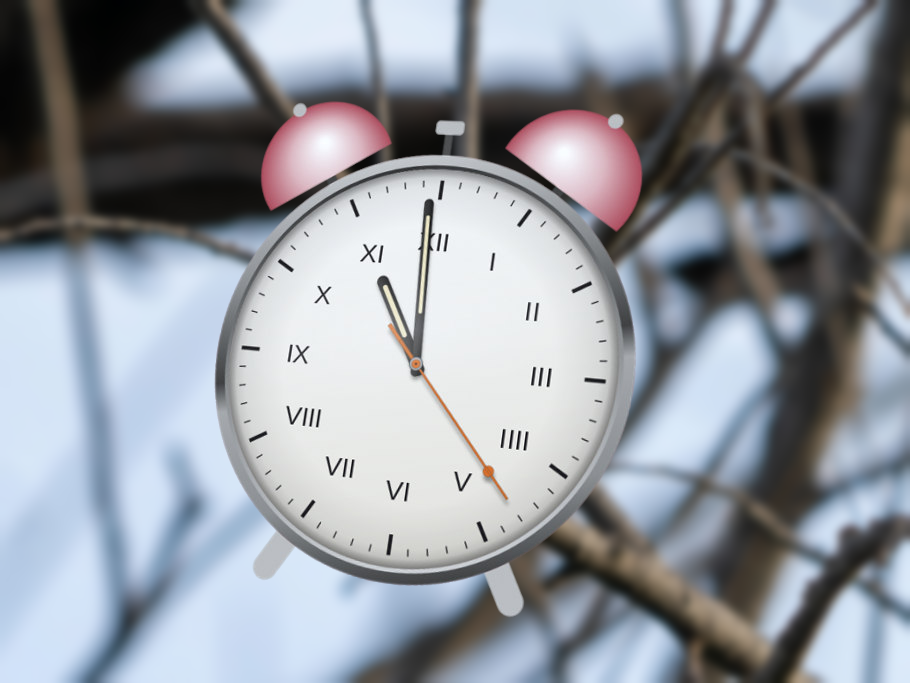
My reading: 10:59:23
